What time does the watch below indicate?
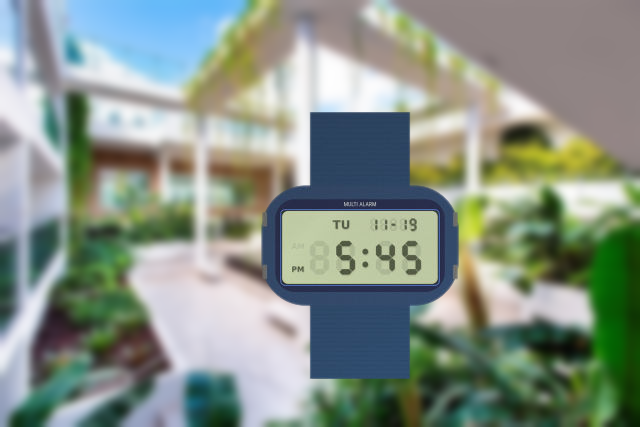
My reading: 5:45
